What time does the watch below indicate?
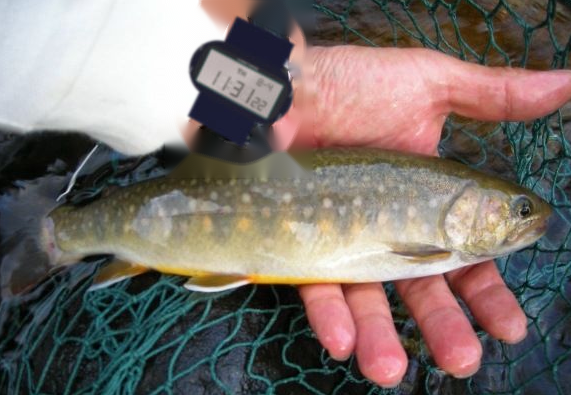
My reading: 11:31
